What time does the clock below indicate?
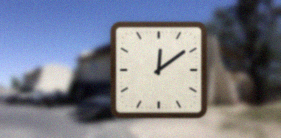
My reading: 12:09
